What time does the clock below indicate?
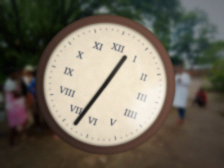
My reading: 12:33
